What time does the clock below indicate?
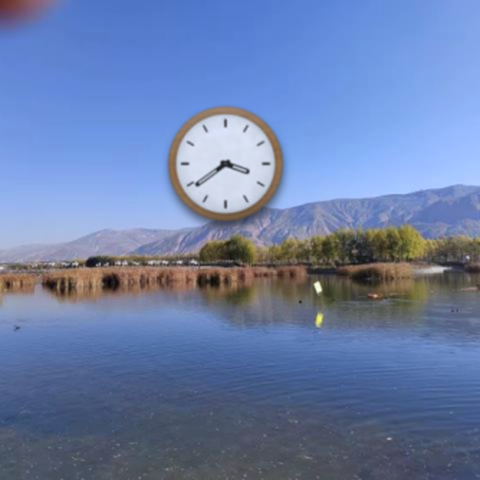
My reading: 3:39
